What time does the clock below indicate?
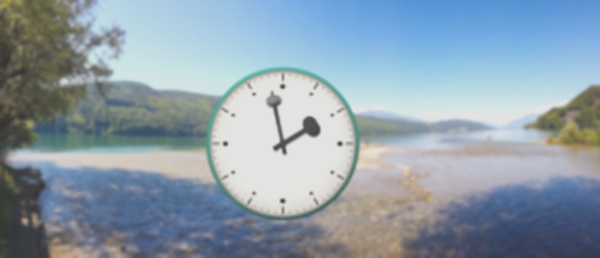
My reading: 1:58
